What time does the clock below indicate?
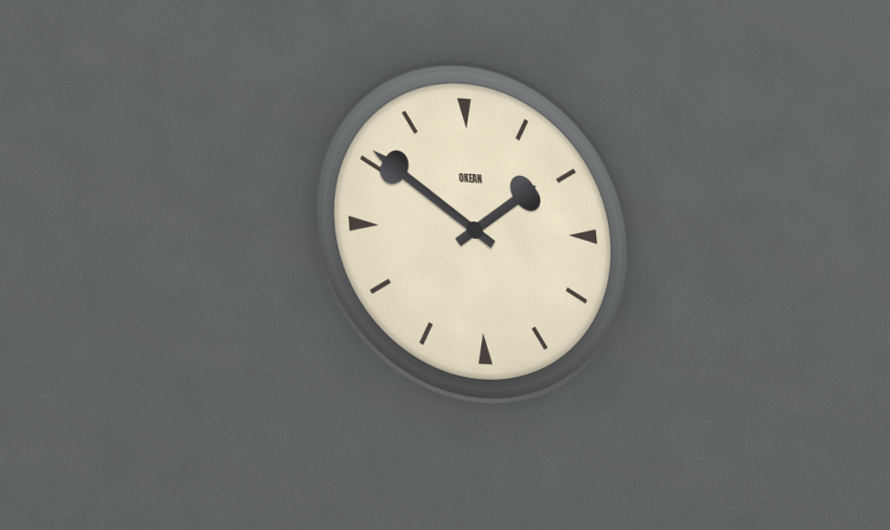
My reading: 1:51
